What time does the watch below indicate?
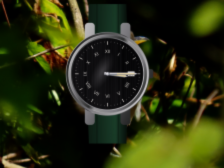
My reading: 3:15
